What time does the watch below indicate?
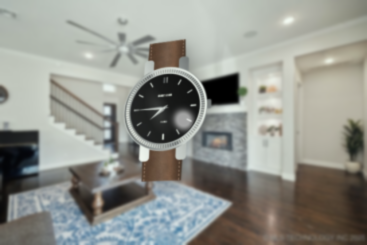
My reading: 7:45
